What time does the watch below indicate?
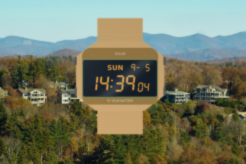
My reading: 14:39:04
